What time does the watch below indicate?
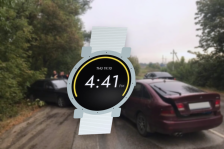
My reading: 4:41
